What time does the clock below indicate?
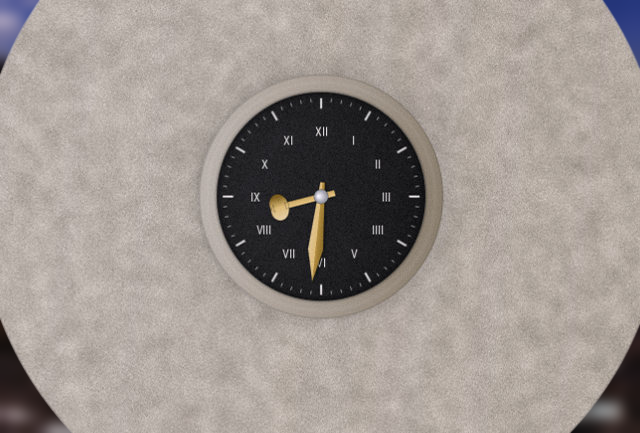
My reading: 8:31
